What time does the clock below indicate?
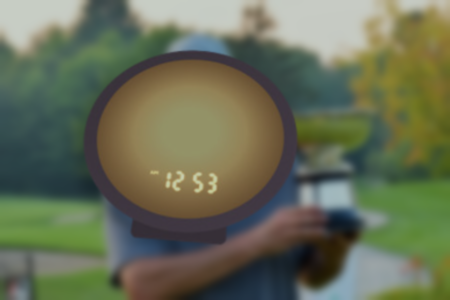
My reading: 12:53
